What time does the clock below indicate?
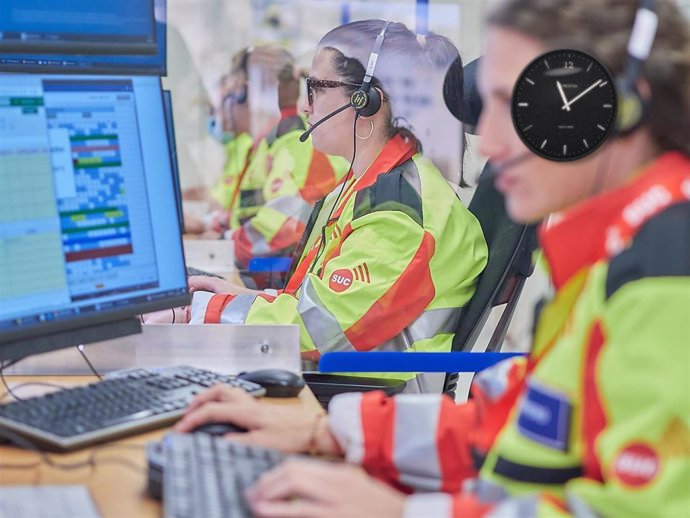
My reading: 11:09
